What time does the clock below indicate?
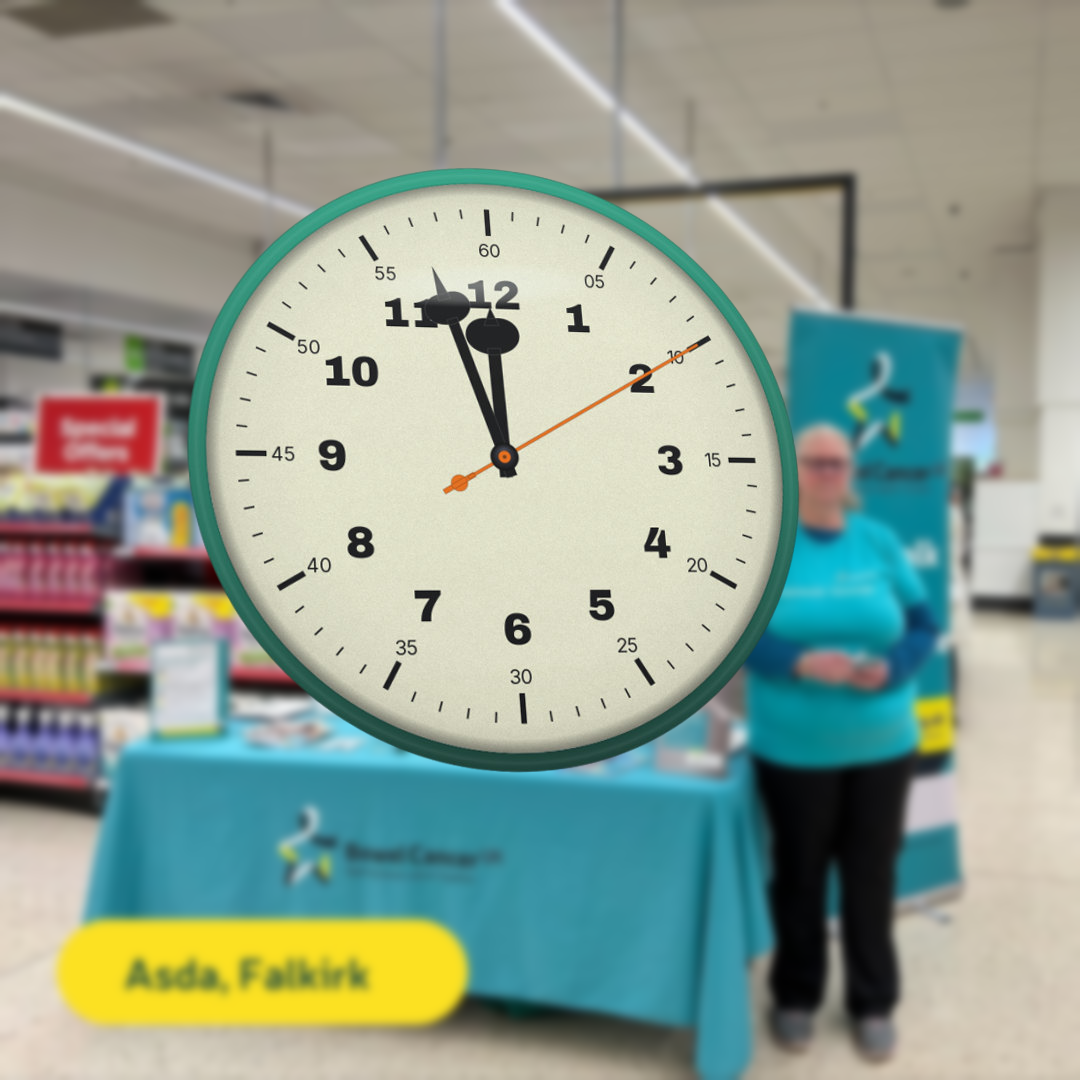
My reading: 11:57:10
